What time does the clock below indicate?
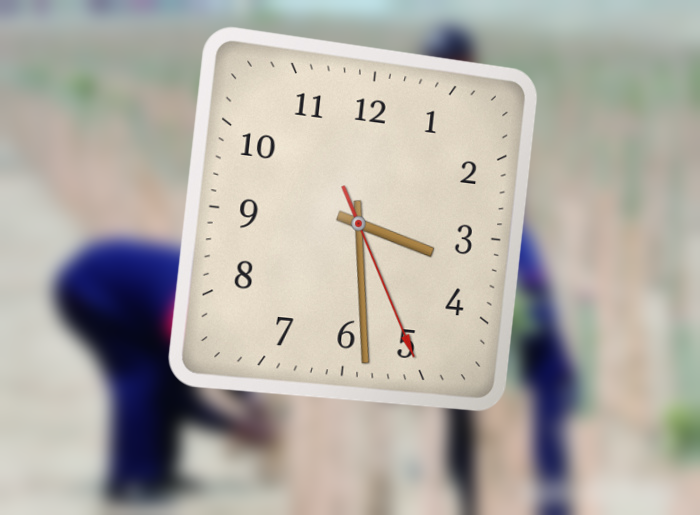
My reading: 3:28:25
